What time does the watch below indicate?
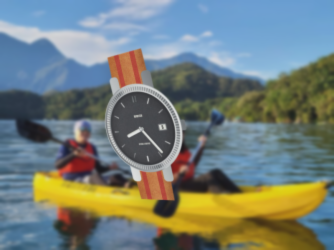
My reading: 8:24
